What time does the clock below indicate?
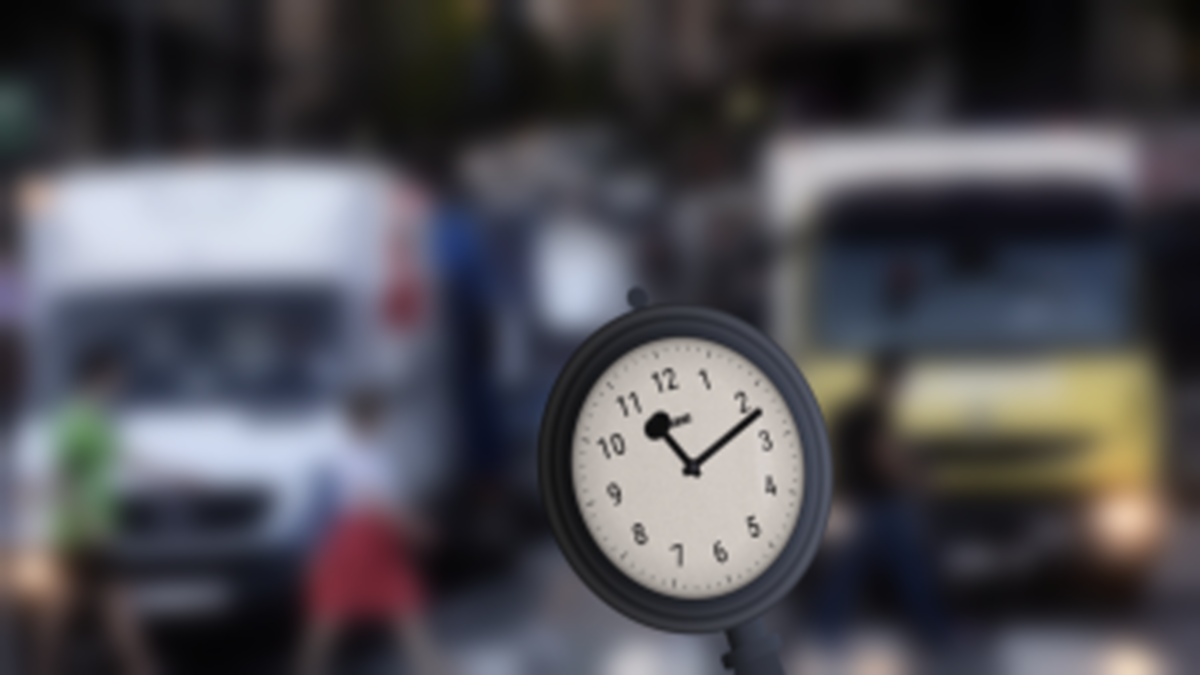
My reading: 11:12
